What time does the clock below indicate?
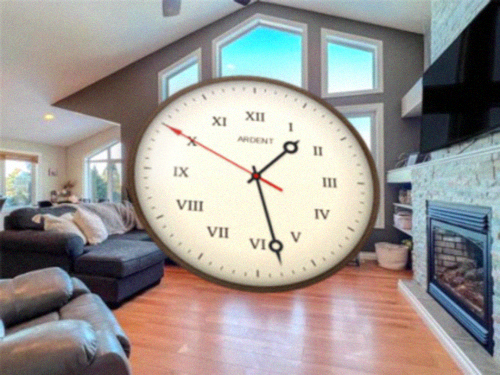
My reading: 1:27:50
